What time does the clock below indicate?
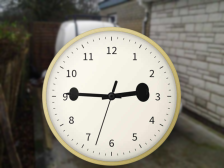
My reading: 2:45:33
